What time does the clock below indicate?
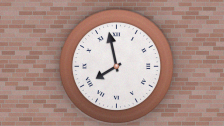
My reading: 7:58
